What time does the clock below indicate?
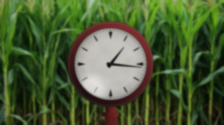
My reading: 1:16
